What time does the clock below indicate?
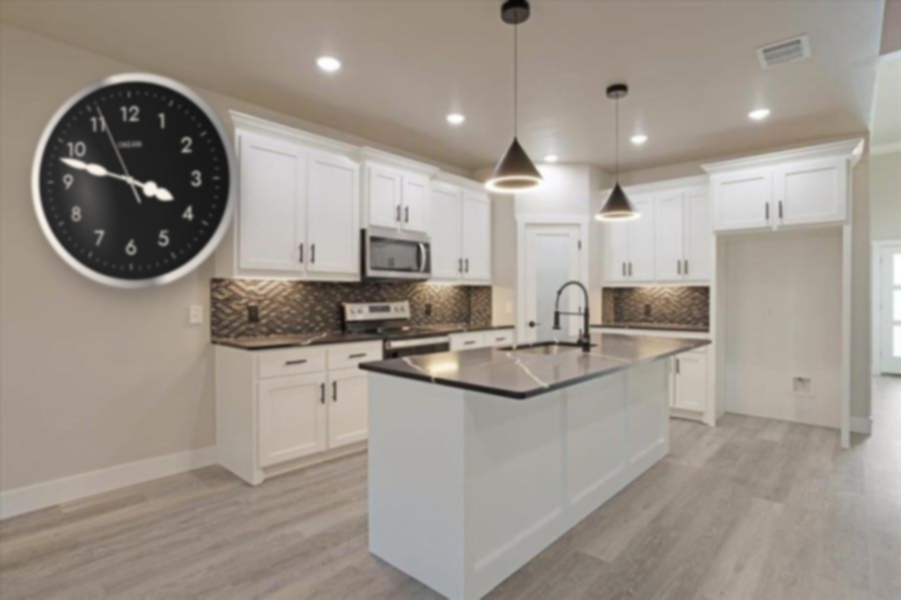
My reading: 3:47:56
